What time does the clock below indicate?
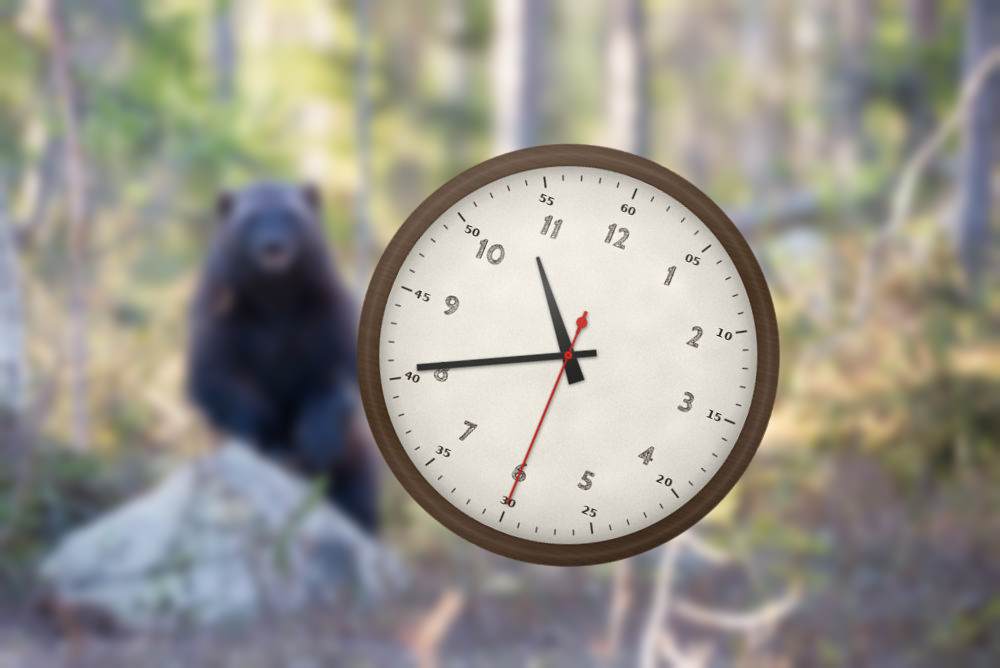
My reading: 10:40:30
